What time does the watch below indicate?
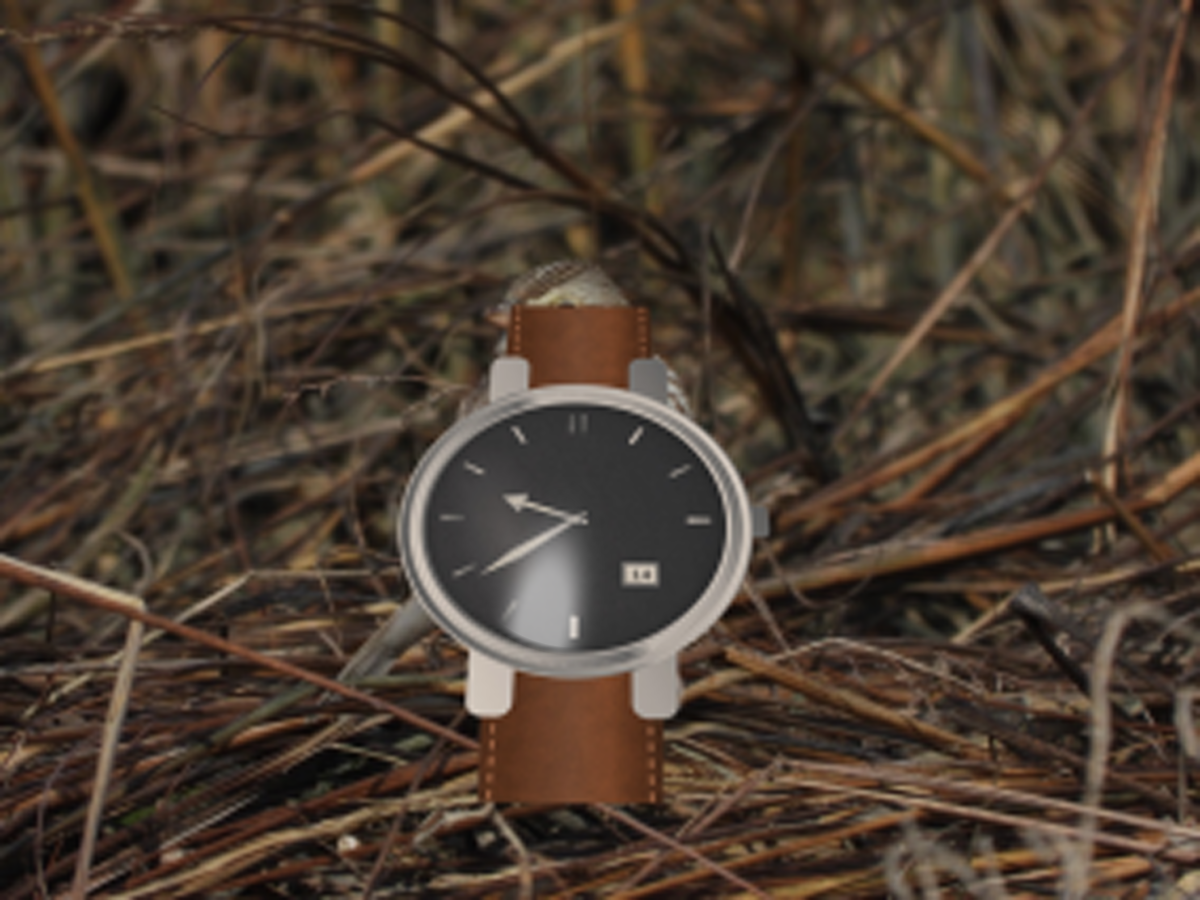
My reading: 9:39
